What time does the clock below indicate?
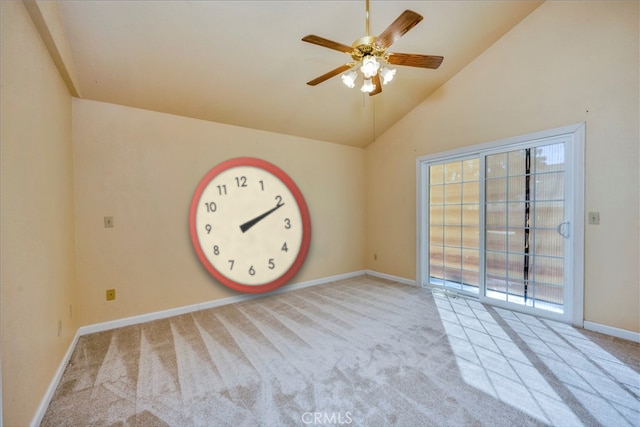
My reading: 2:11
